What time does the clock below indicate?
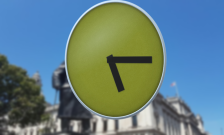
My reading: 5:15
